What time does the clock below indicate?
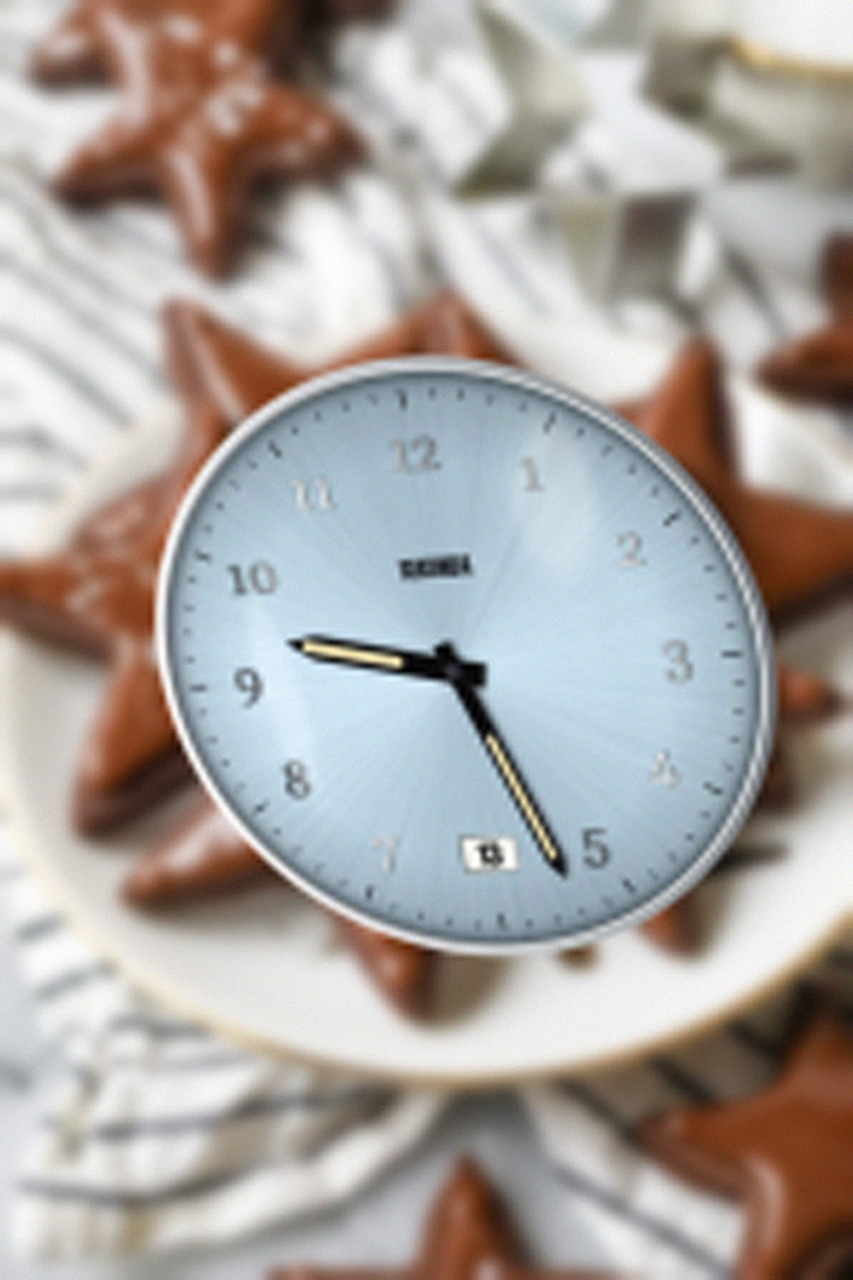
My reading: 9:27
